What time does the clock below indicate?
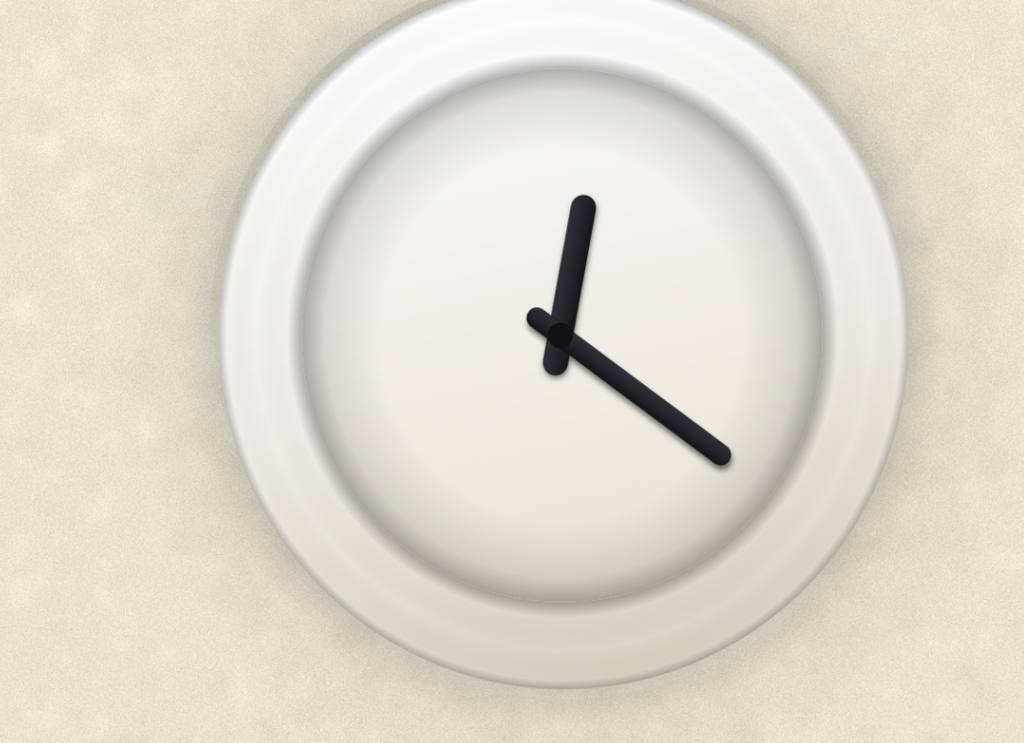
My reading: 12:21
